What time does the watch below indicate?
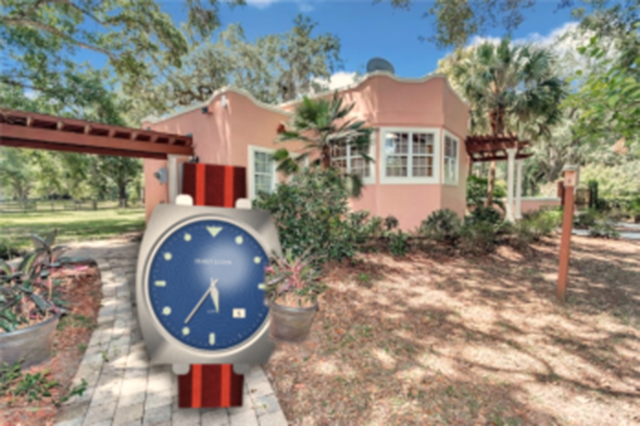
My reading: 5:36
